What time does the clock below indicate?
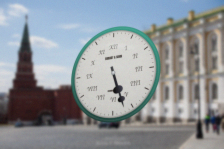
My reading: 5:27
